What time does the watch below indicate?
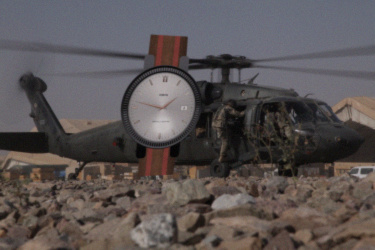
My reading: 1:47
